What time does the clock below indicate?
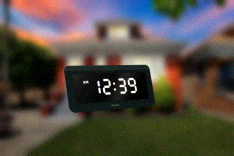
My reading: 12:39
